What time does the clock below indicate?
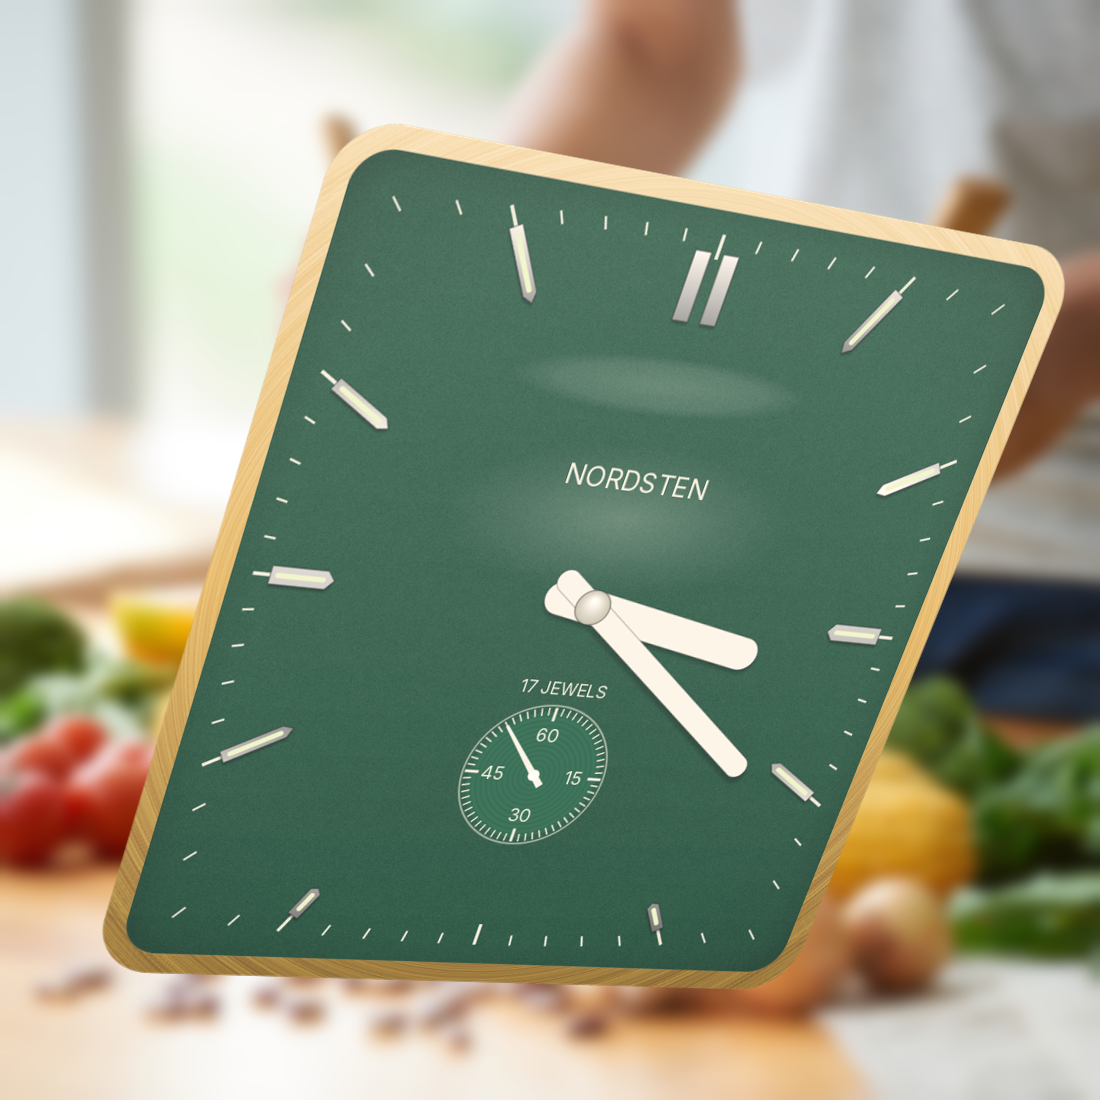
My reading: 3:20:53
